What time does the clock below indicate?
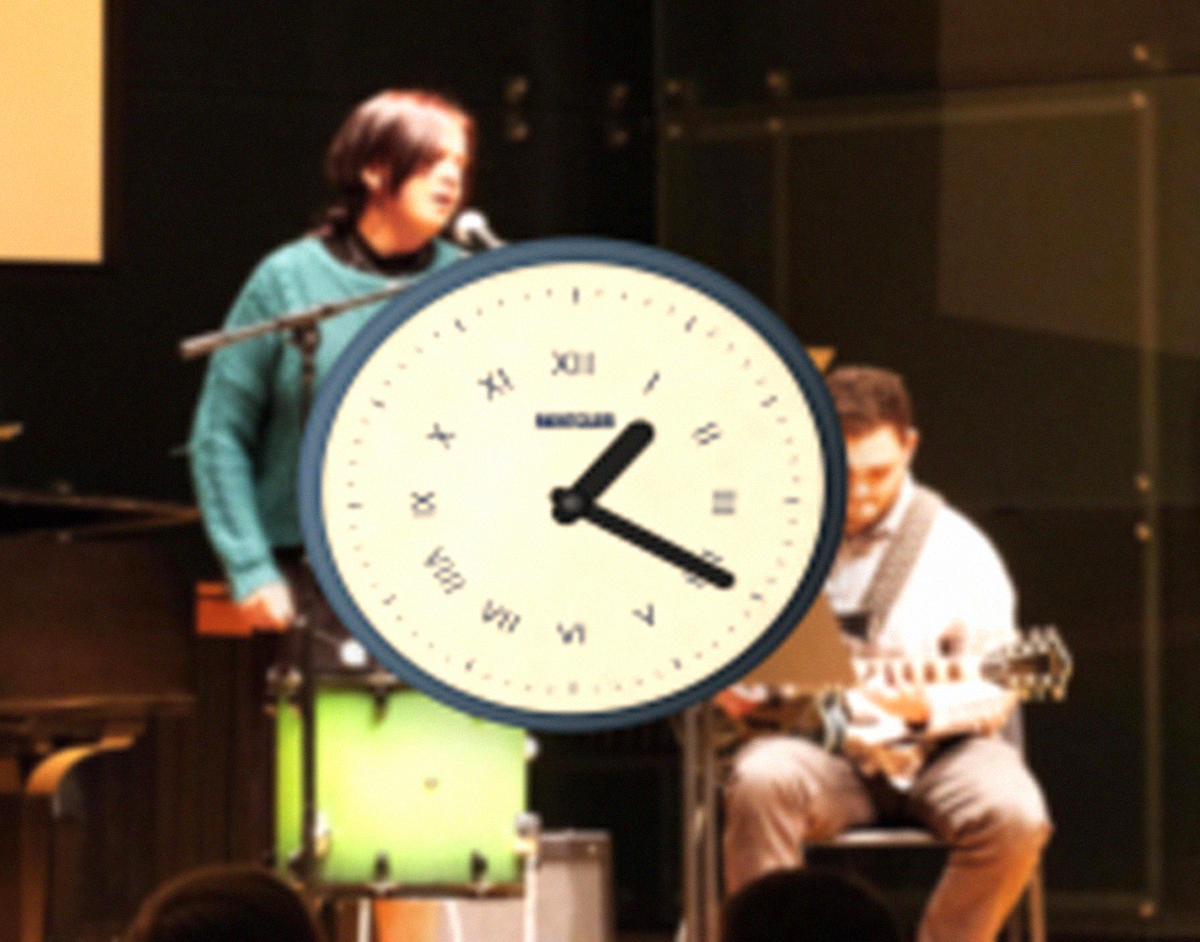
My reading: 1:20
